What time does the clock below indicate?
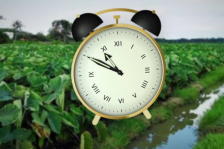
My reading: 10:50
